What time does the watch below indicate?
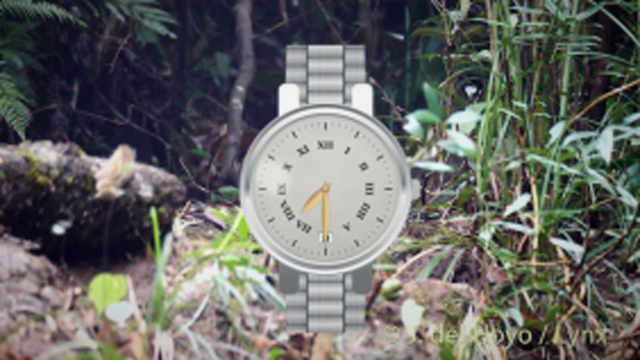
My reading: 7:30
